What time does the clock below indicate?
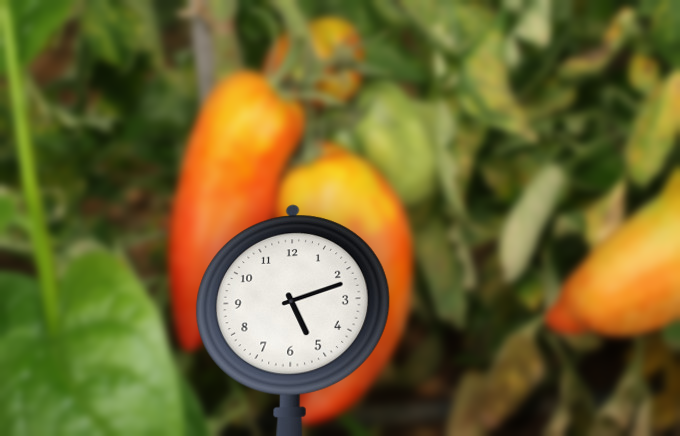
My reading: 5:12
